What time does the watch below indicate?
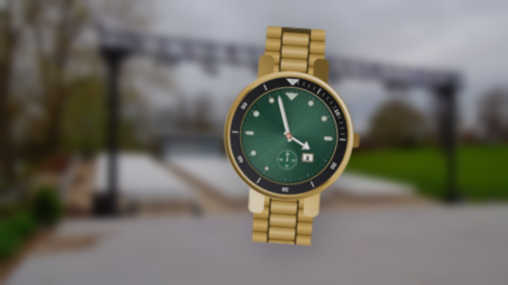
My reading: 3:57
